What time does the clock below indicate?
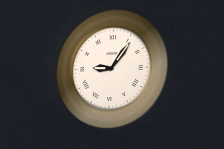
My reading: 9:06
